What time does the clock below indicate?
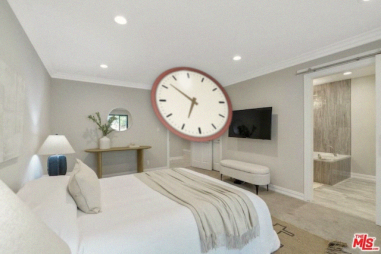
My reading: 6:52
